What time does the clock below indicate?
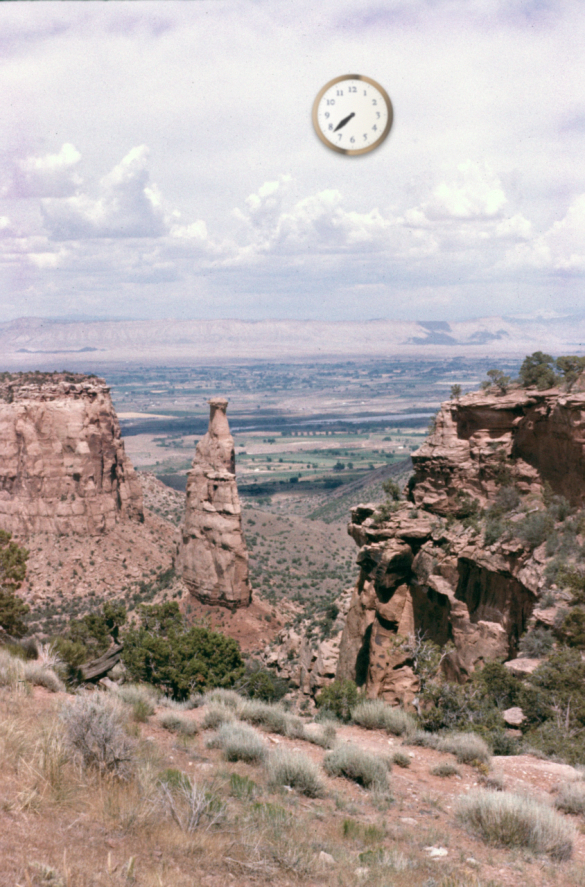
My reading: 7:38
